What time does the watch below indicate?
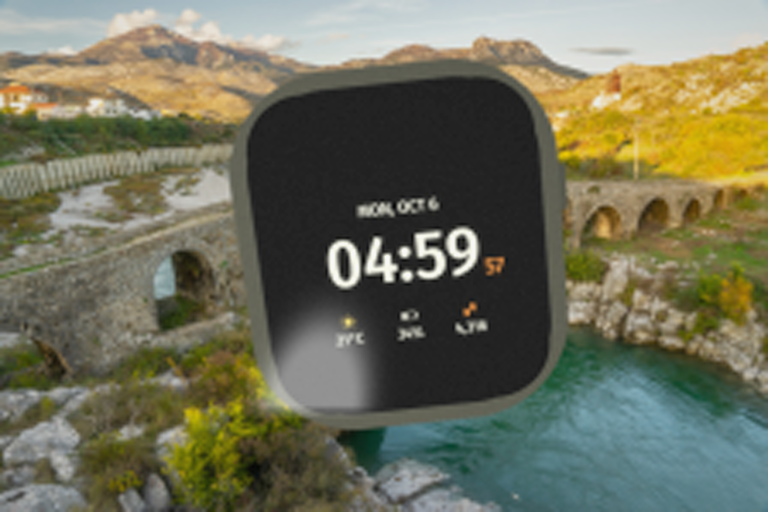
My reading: 4:59
